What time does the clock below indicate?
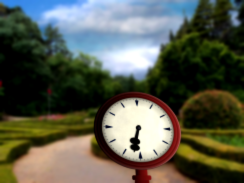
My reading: 6:32
